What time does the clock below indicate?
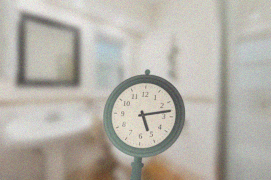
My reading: 5:13
